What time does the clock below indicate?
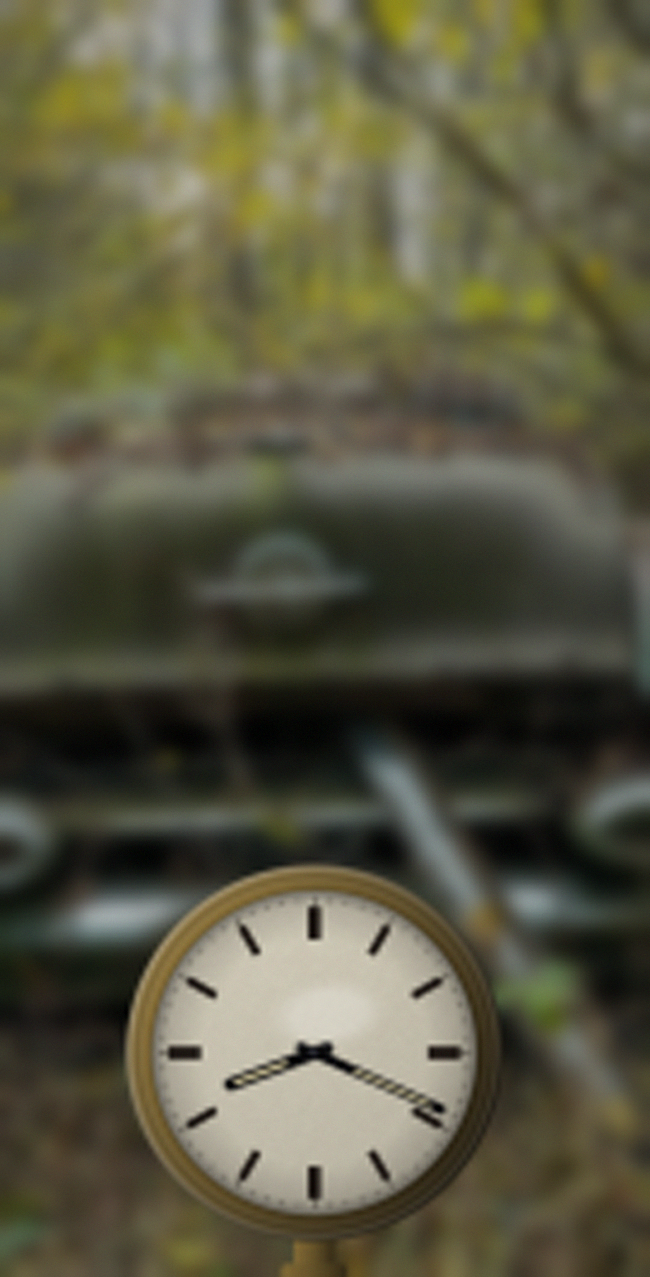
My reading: 8:19
